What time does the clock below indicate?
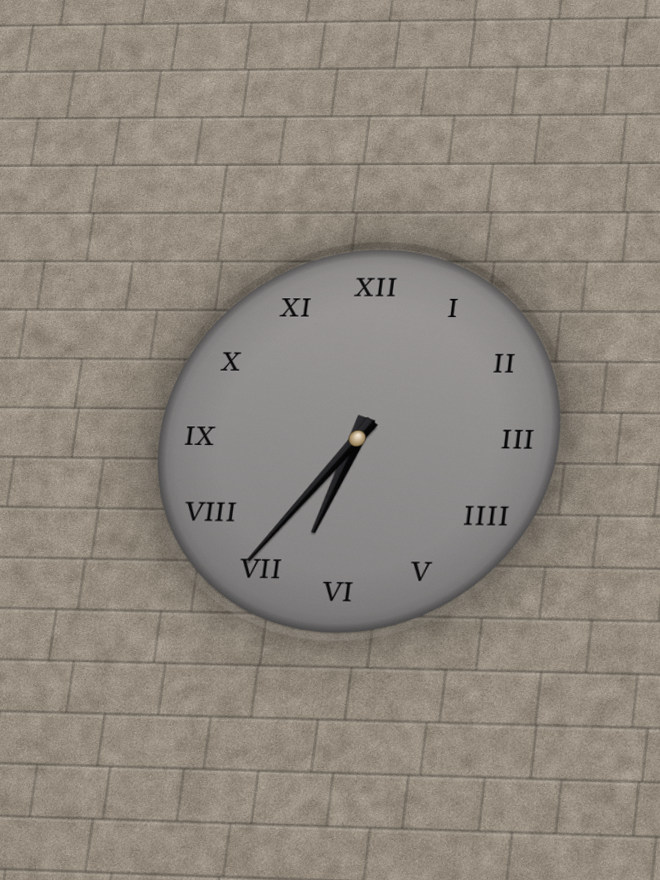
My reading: 6:36
